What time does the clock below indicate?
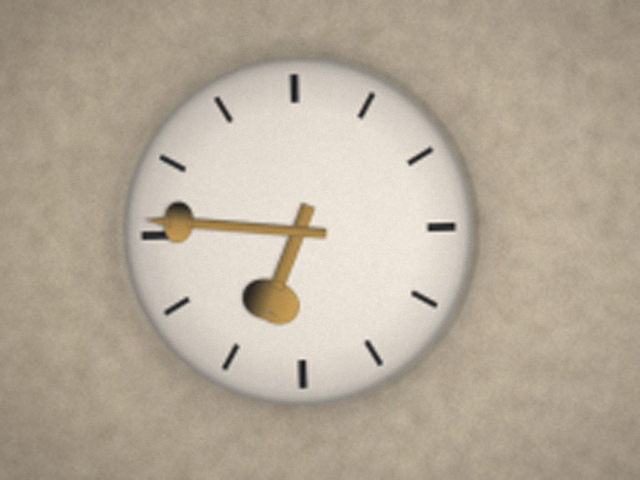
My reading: 6:46
